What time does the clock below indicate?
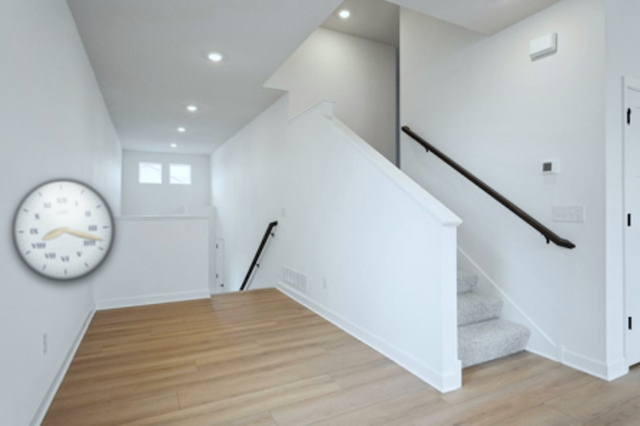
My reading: 8:18
